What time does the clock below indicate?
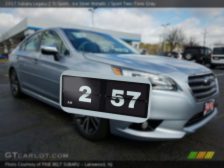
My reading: 2:57
